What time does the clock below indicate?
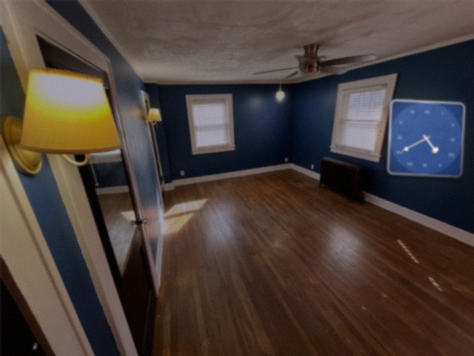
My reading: 4:40
